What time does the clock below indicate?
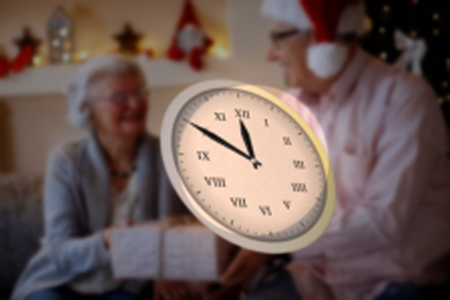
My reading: 11:50
